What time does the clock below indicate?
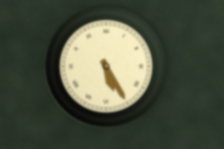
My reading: 5:25
